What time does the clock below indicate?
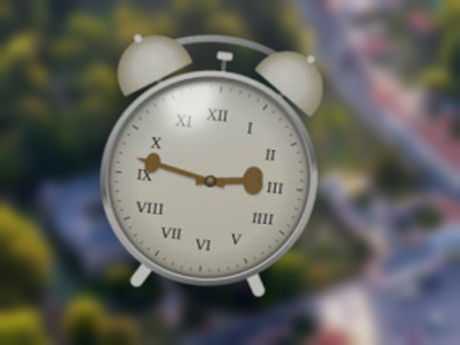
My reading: 2:47
